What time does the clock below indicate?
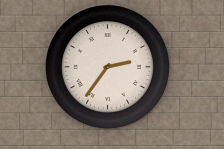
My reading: 2:36
